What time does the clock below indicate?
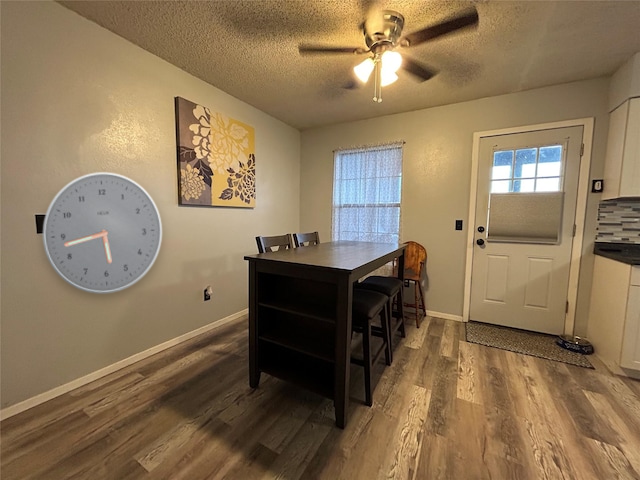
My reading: 5:43
